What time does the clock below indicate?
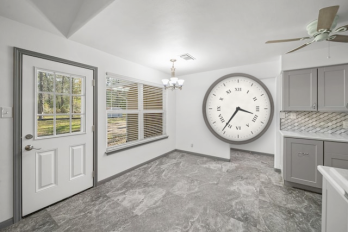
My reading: 3:36
